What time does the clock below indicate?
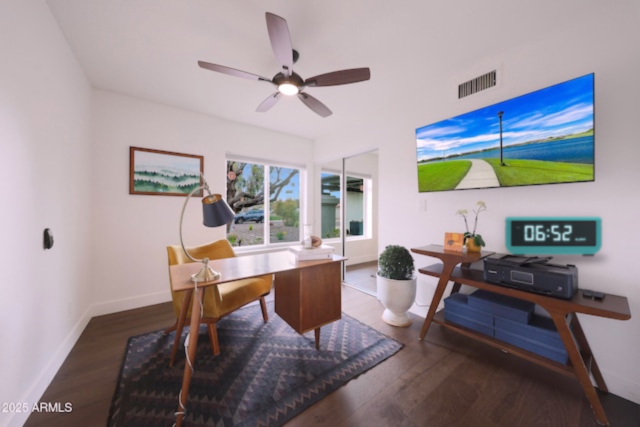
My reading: 6:52
